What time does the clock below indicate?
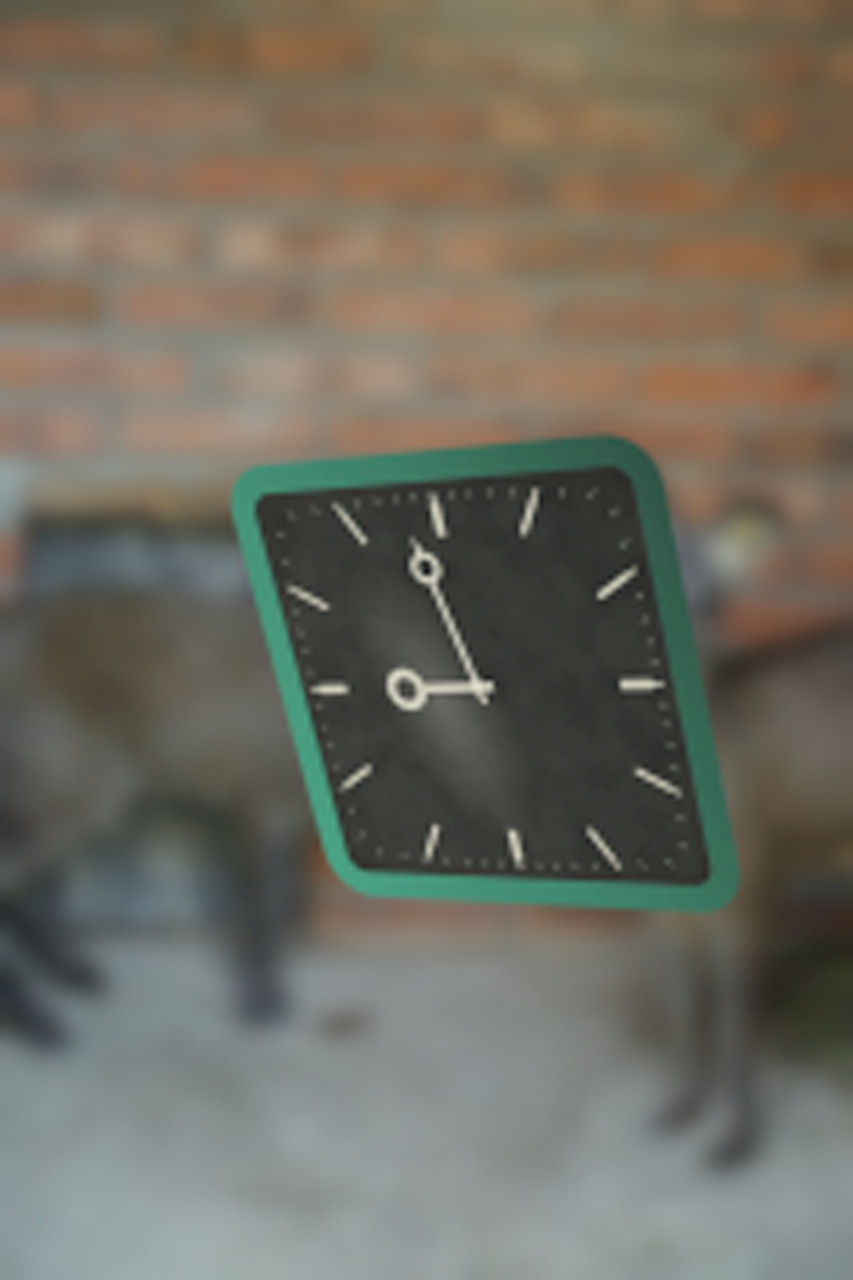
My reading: 8:58
